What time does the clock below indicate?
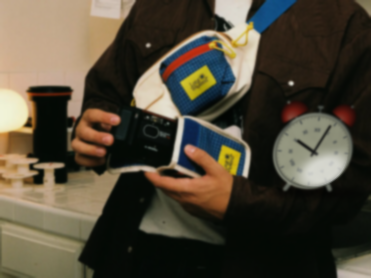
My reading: 10:04
